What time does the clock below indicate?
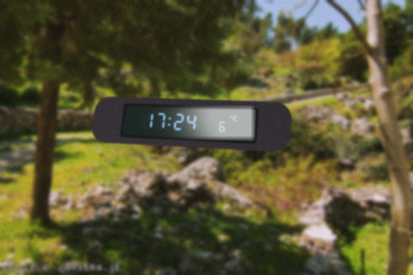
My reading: 17:24
